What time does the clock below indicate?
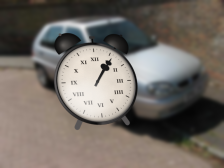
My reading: 1:06
